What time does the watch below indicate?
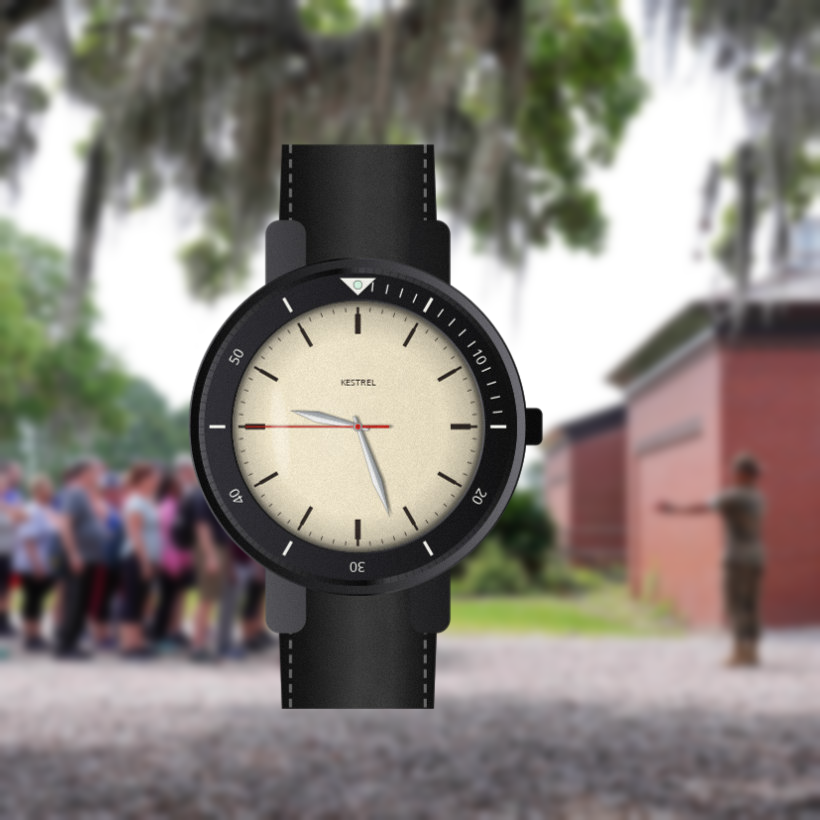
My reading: 9:26:45
